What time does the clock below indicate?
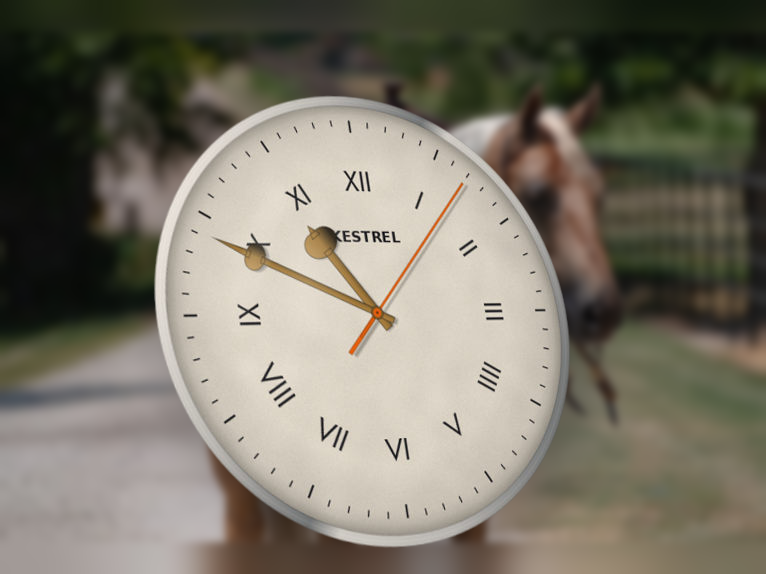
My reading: 10:49:07
